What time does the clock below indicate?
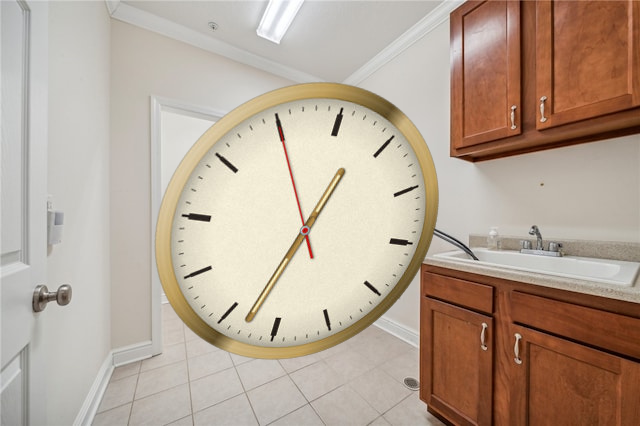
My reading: 12:32:55
